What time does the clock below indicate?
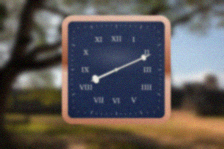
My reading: 8:11
